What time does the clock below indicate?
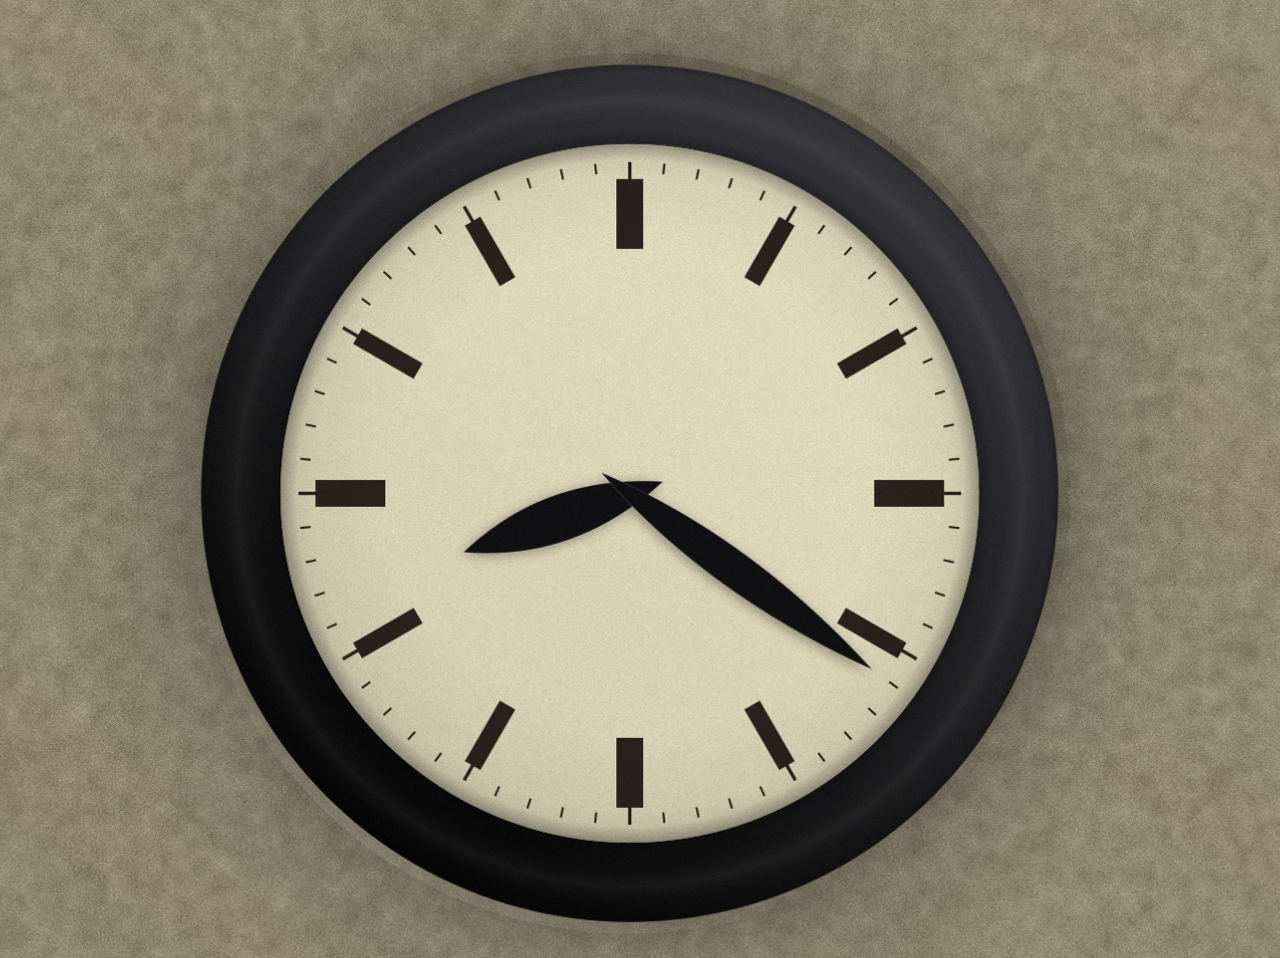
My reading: 8:21
